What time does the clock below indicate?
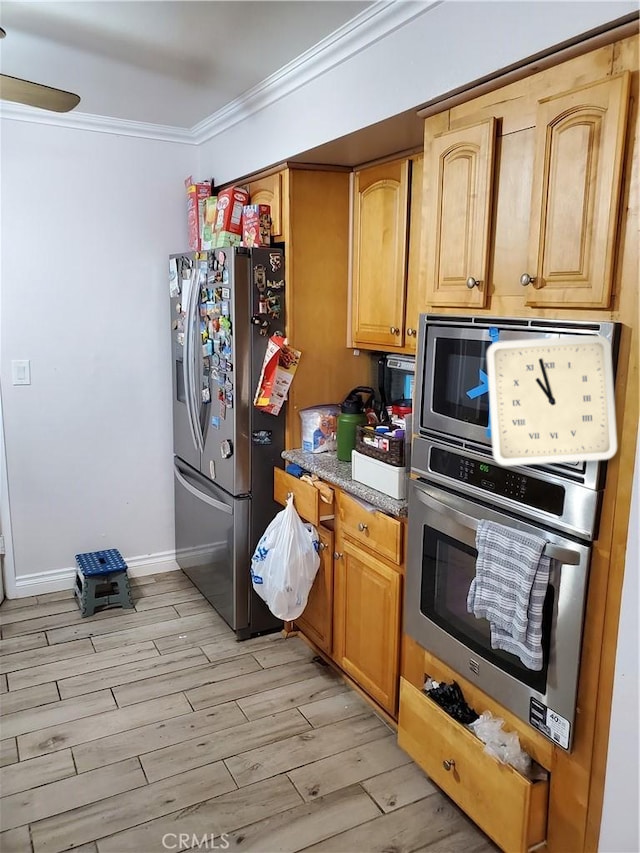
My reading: 10:58
